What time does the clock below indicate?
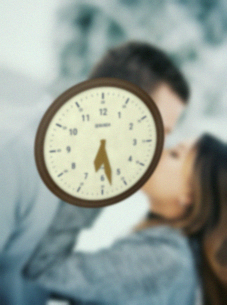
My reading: 6:28
